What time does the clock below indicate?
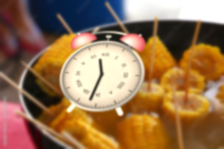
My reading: 11:32
